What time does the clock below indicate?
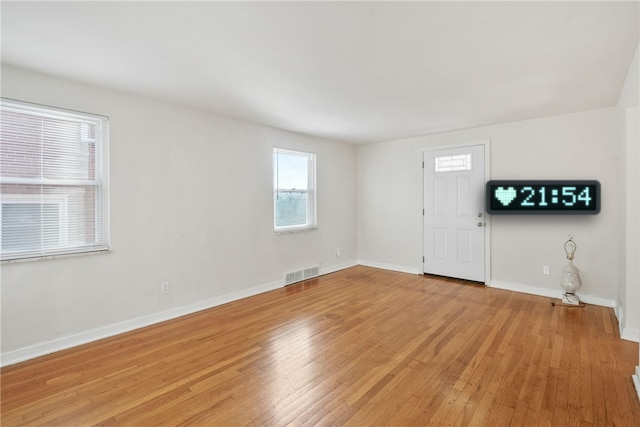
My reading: 21:54
